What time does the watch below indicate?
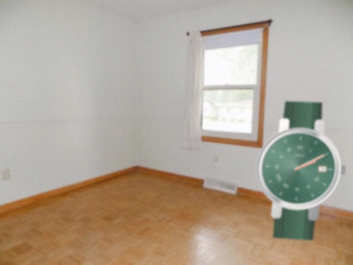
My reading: 2:10
